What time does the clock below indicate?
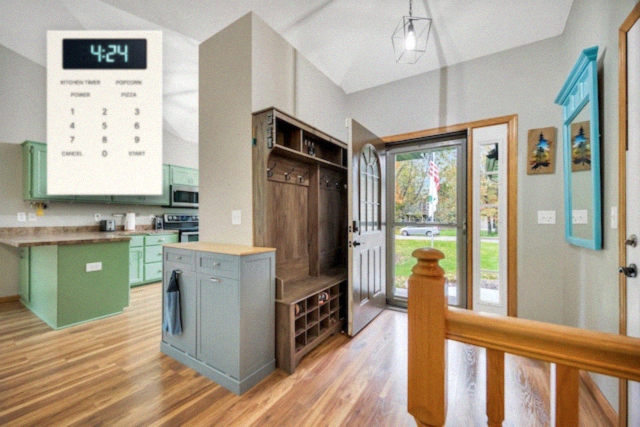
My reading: 4:24
